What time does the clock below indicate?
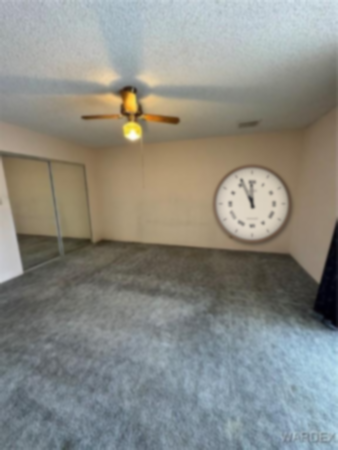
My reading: 11:56
